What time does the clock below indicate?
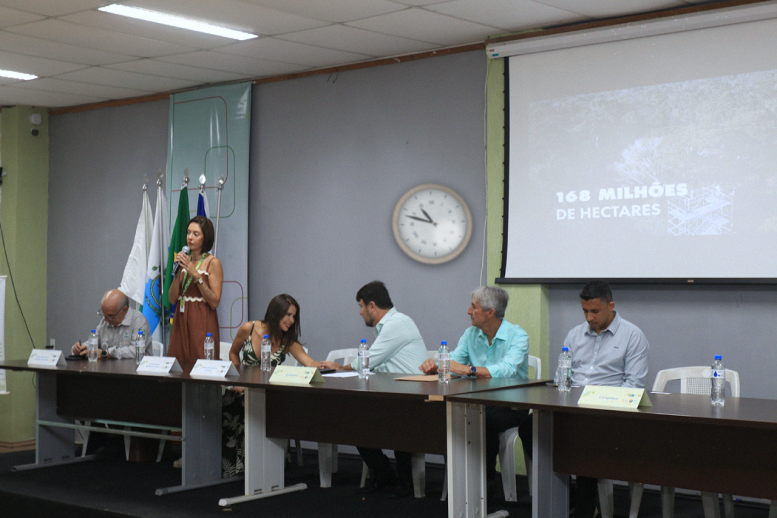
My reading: 10:48
